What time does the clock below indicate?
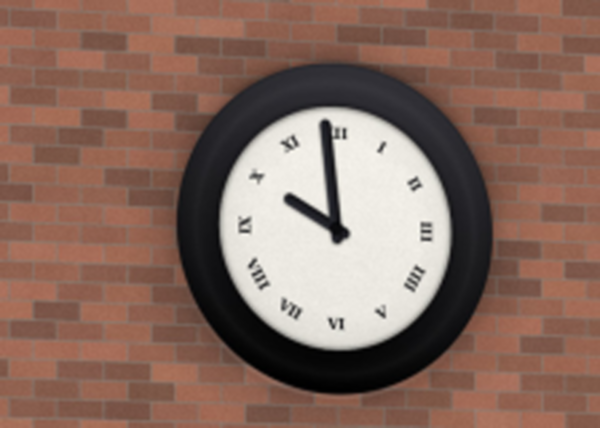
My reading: 9:59
